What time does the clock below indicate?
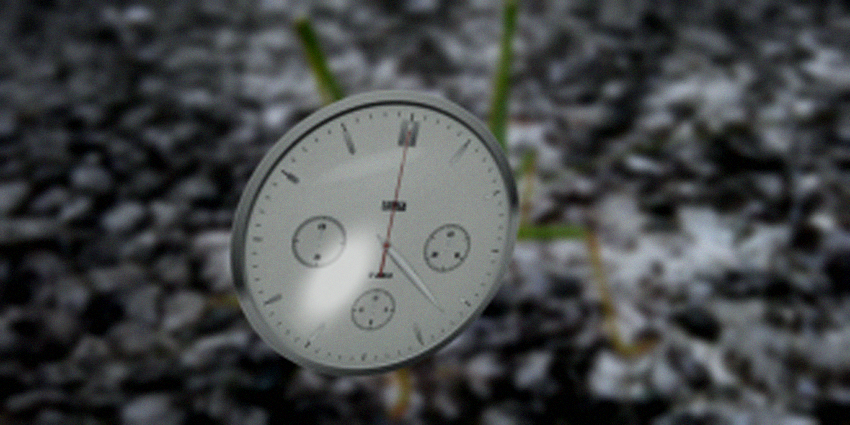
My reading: 4:22
